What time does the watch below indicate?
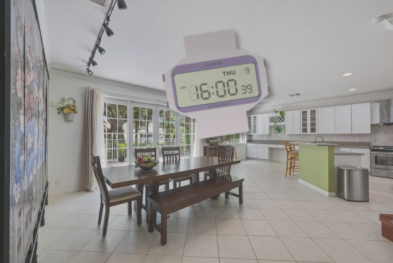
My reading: 16:00
